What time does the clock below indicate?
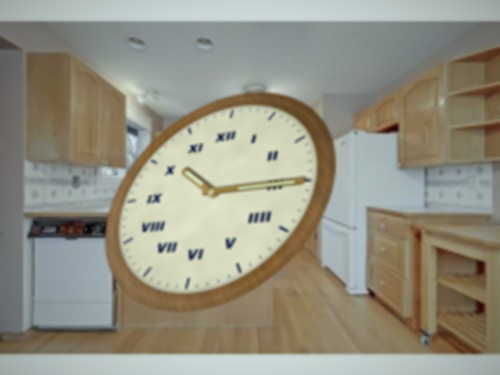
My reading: 10:15
